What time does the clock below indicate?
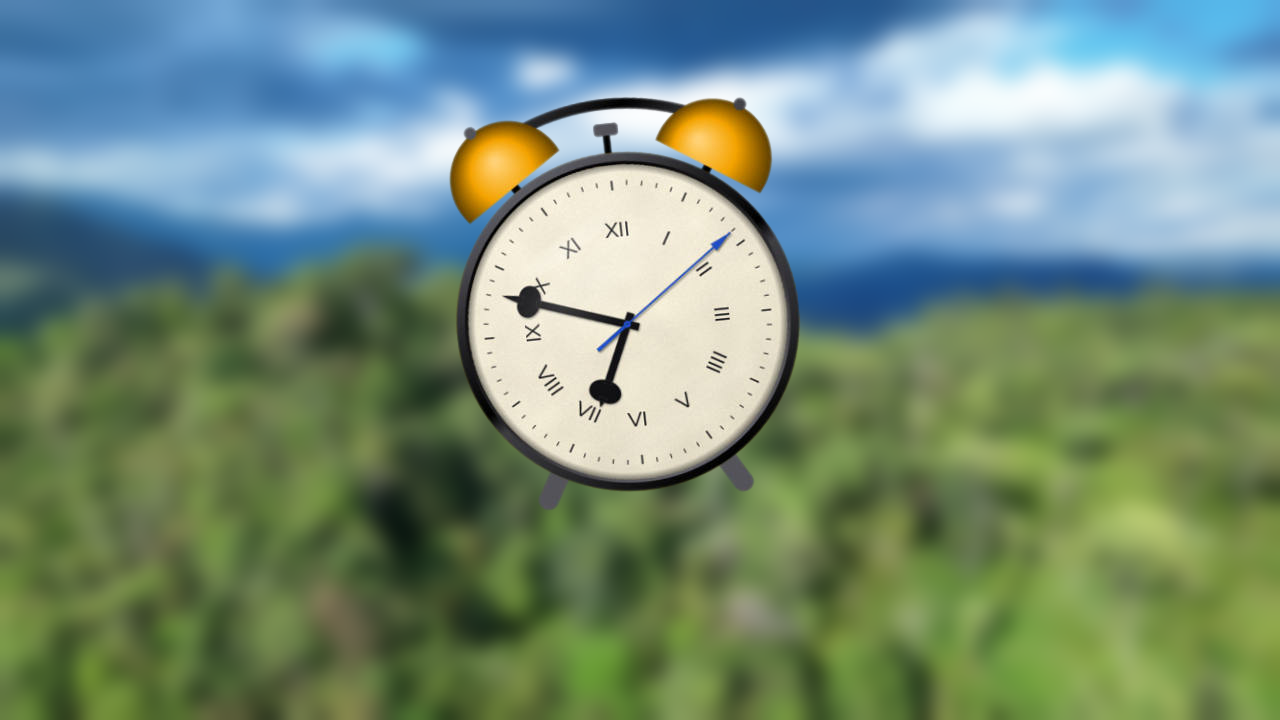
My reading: 6:48:09
